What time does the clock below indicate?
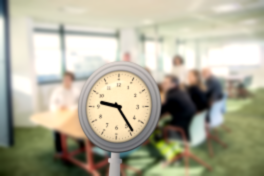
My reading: 9:24
